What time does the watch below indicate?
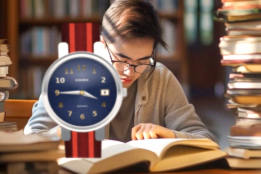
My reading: 3:45
